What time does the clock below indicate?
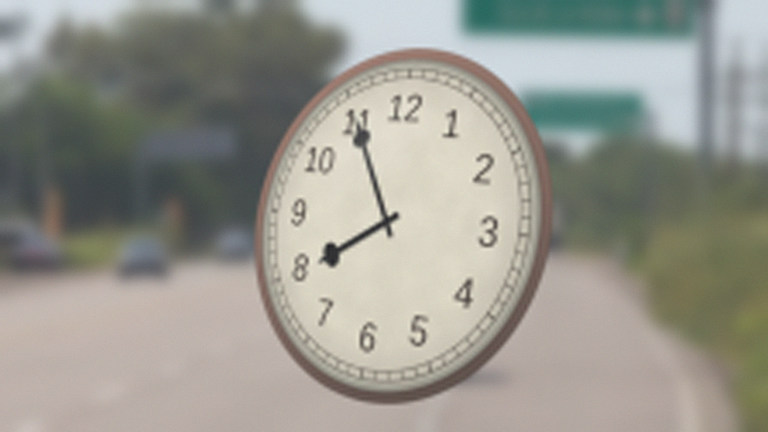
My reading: 7:55
